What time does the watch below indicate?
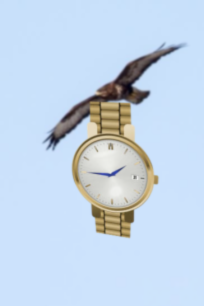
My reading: 1:45
